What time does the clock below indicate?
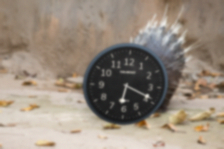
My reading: 6:19
